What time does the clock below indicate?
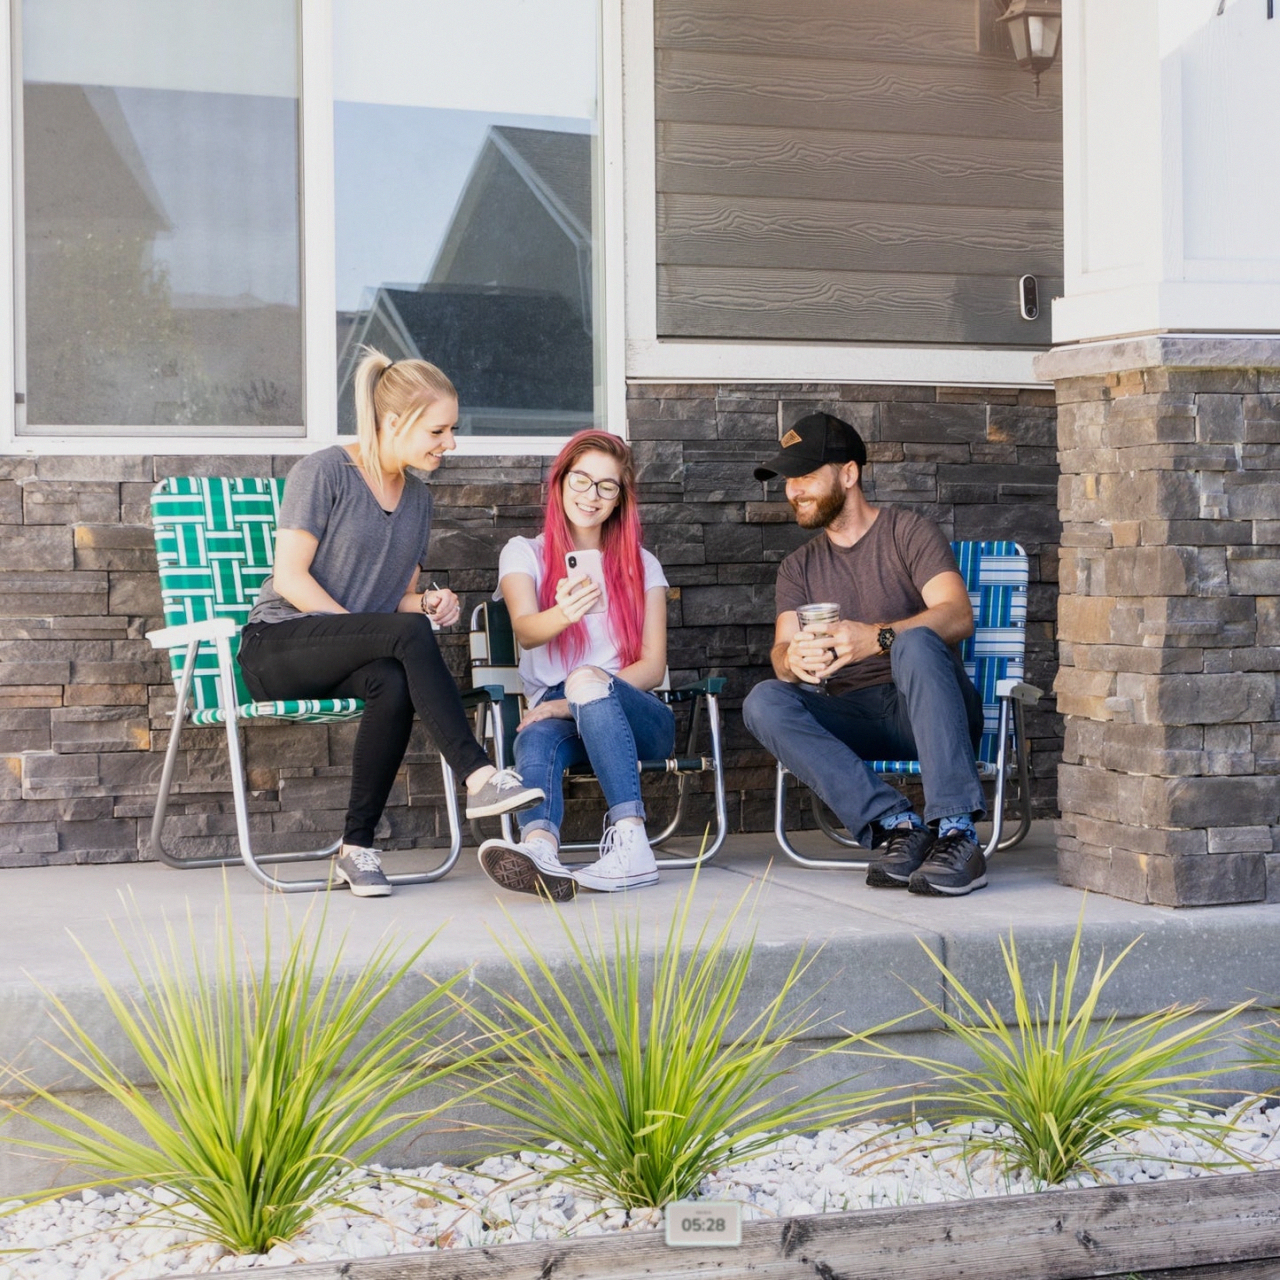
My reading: 5:28
